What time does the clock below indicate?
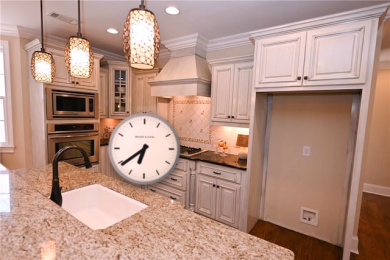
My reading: 6:39
